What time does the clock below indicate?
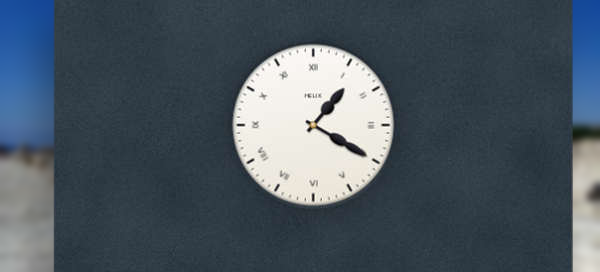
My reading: 1:20
